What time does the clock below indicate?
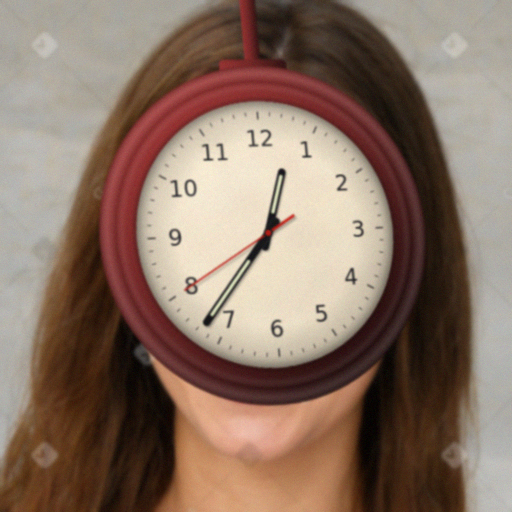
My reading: 12:36:40
